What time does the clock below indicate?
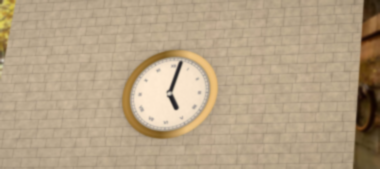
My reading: 5:02
